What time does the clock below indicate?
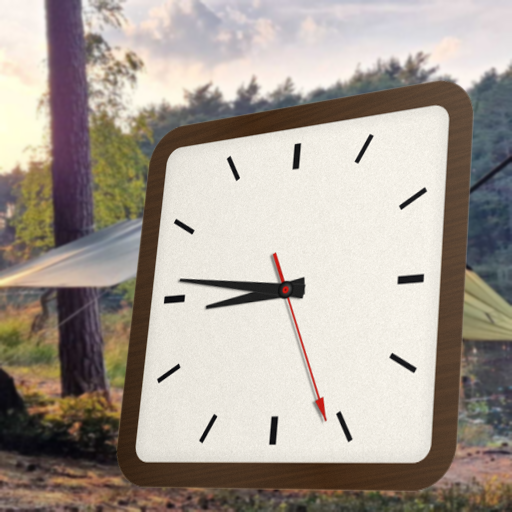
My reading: 8:46:26
